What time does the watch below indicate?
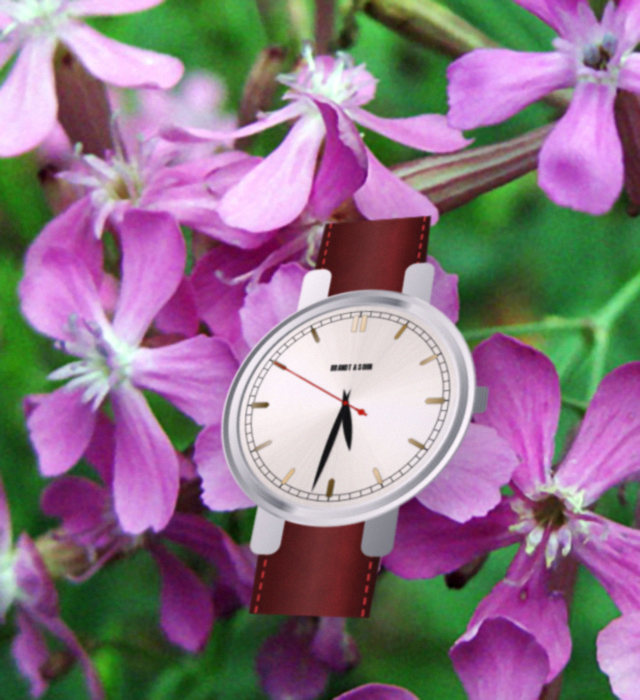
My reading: 5:31:50
